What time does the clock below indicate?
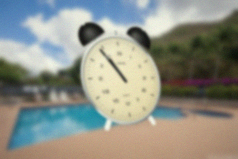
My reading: 10:54
